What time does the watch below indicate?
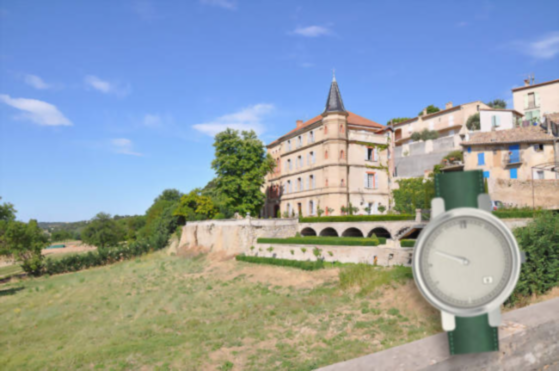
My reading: 9:49
